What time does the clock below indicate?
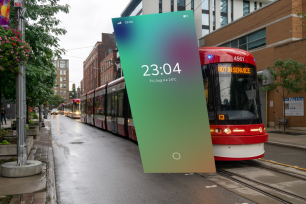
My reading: 23:04
